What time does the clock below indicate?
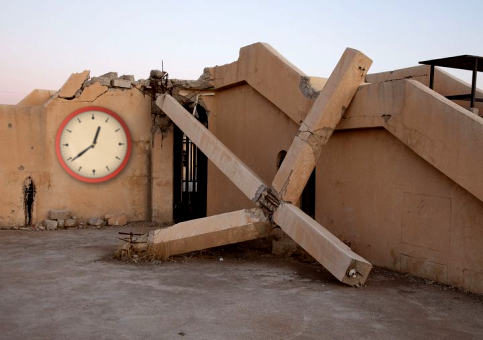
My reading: 12:39
